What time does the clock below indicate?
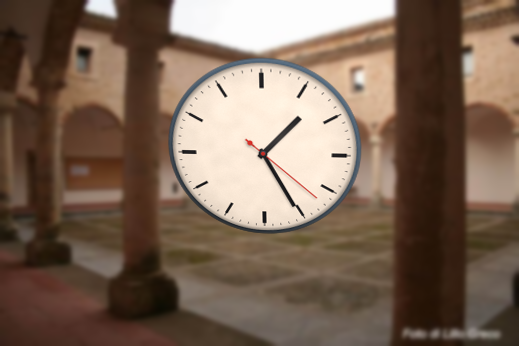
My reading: 1:25:22
